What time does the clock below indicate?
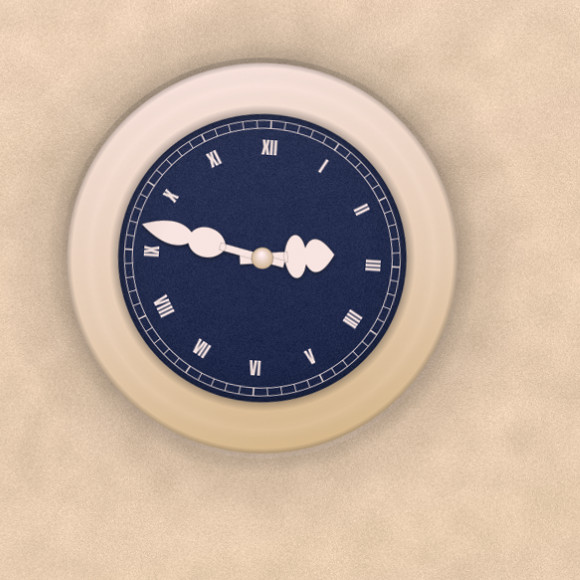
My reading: 2:47
